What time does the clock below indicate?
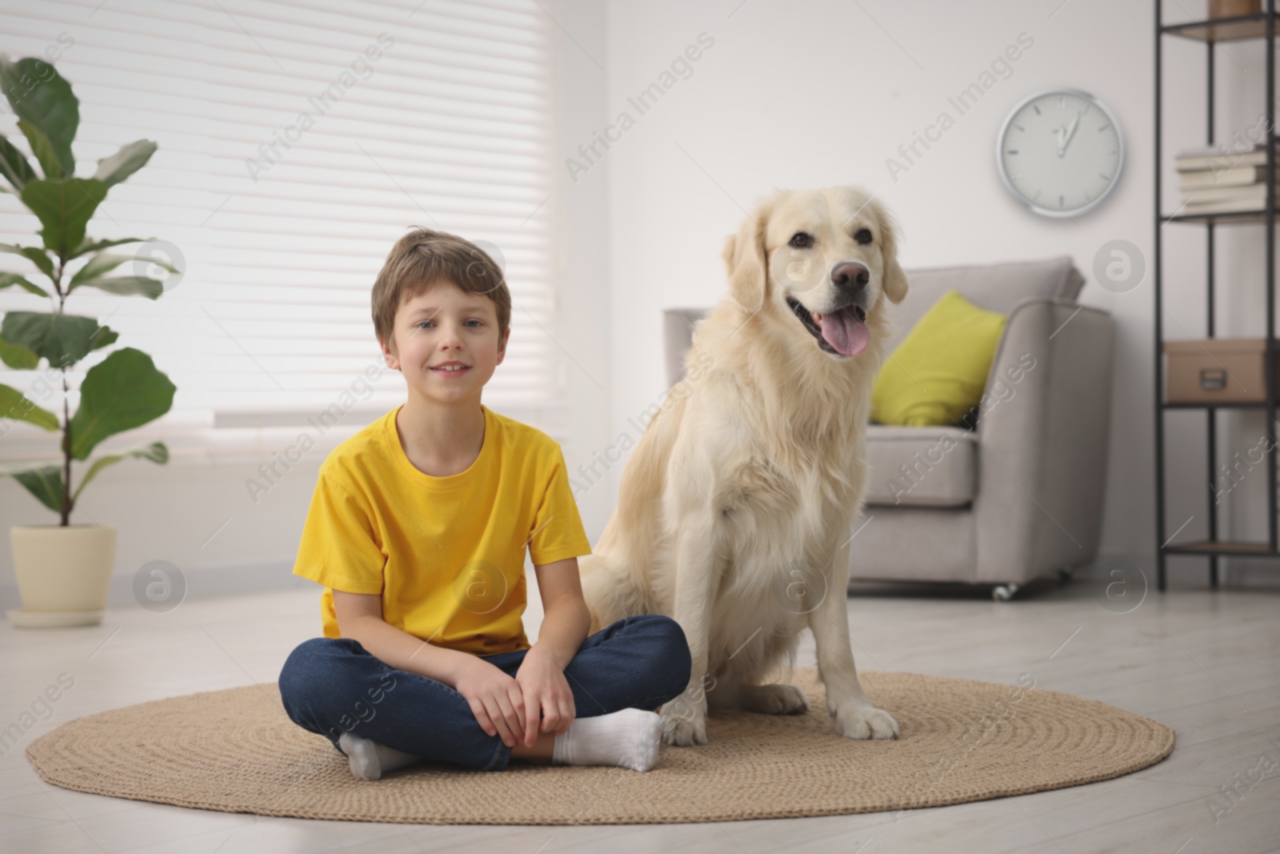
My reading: 12:04
